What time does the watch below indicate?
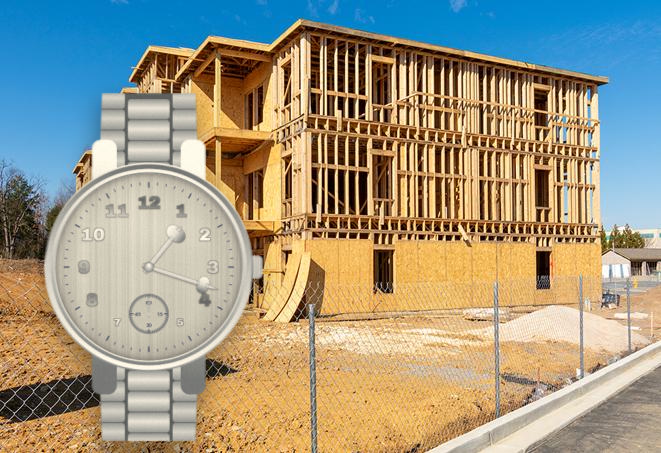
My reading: 1:18
